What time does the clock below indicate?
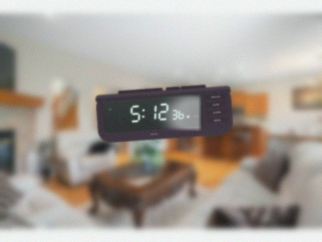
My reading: 5:12:36
